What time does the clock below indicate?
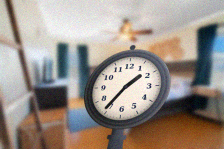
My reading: 1:36
